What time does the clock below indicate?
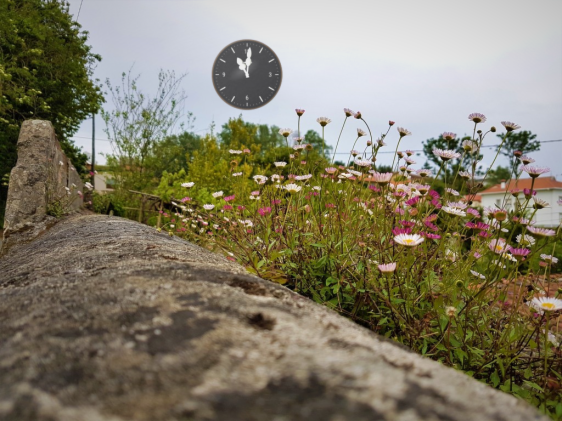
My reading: 11:01
